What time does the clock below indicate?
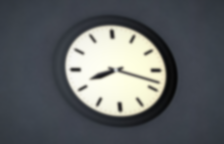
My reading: 8:18
